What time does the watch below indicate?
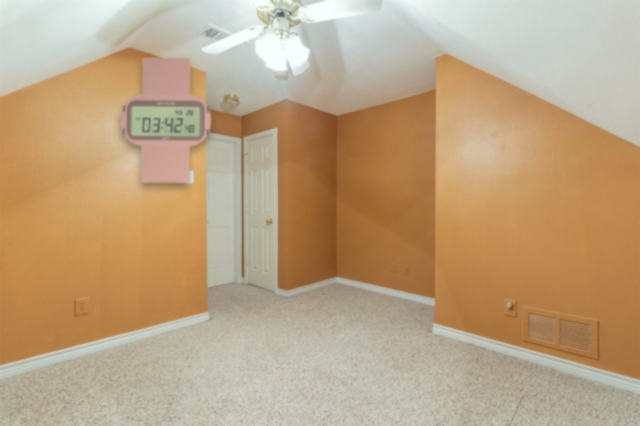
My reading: 3:42
